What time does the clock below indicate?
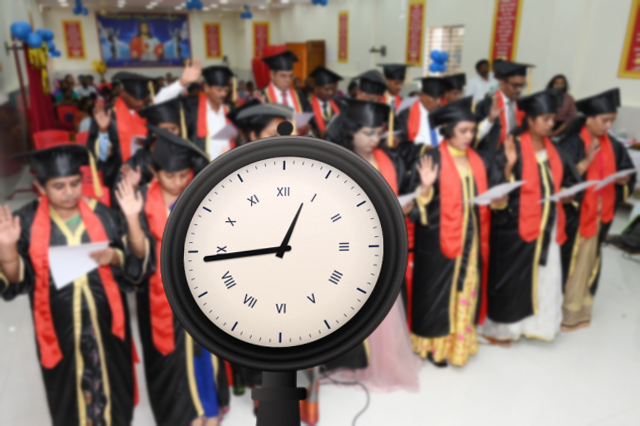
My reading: 12:44
